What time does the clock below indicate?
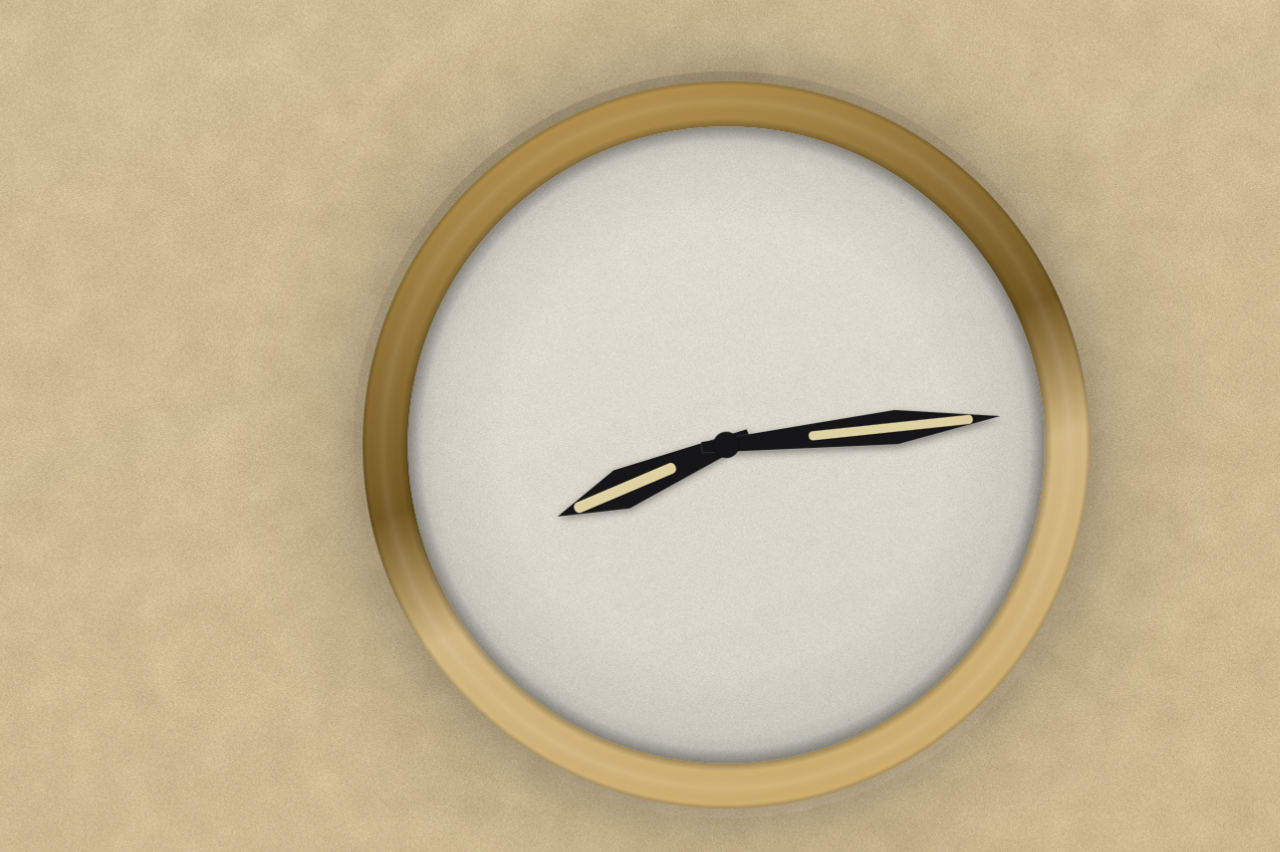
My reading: 8:14
